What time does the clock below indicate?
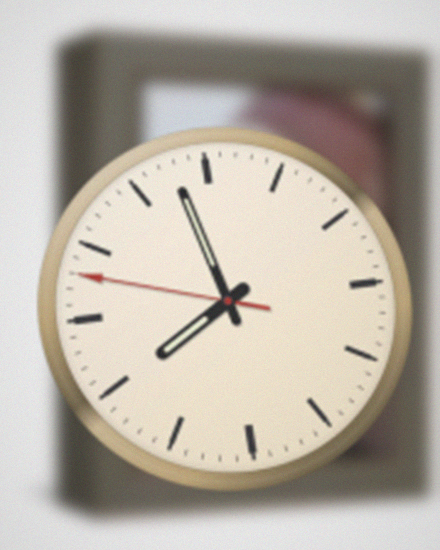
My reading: 7:57:48
